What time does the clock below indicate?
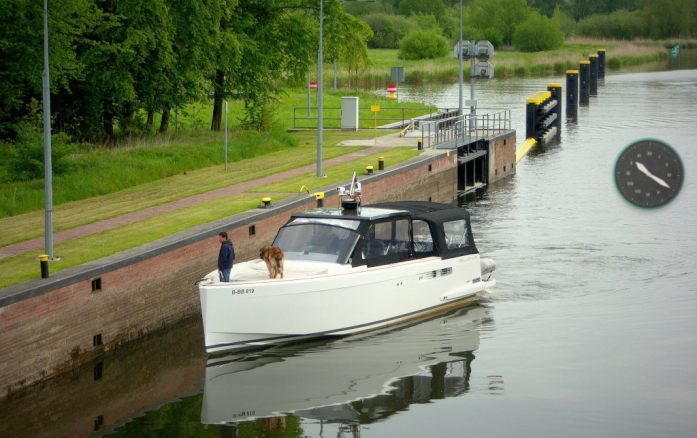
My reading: 10:20
